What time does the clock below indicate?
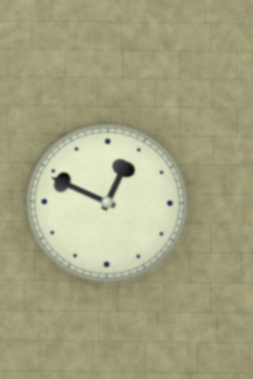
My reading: 12:49
